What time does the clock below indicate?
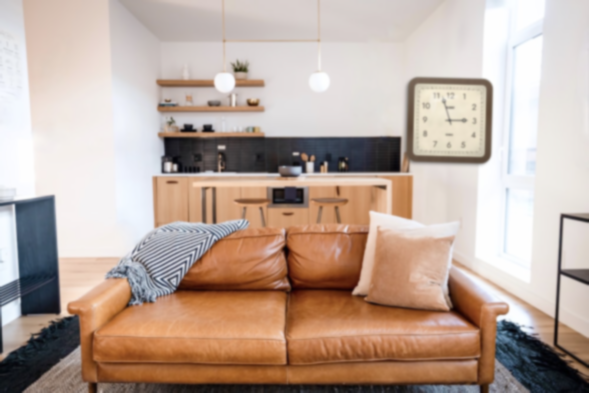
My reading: 2:57
